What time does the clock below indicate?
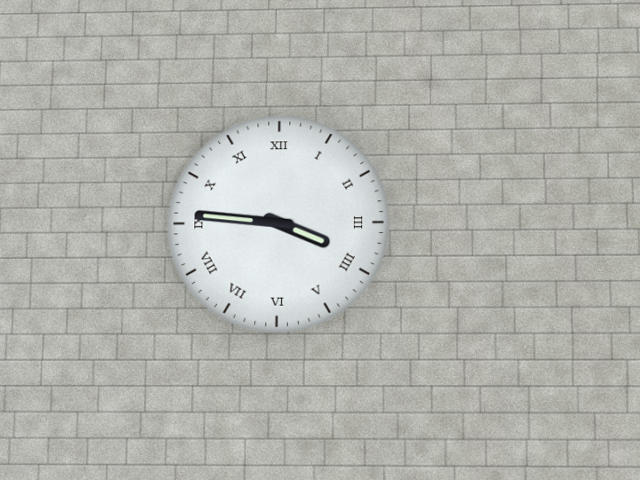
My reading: 3:46
